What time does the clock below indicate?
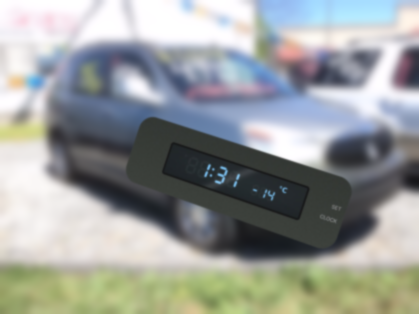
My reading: 1:31
